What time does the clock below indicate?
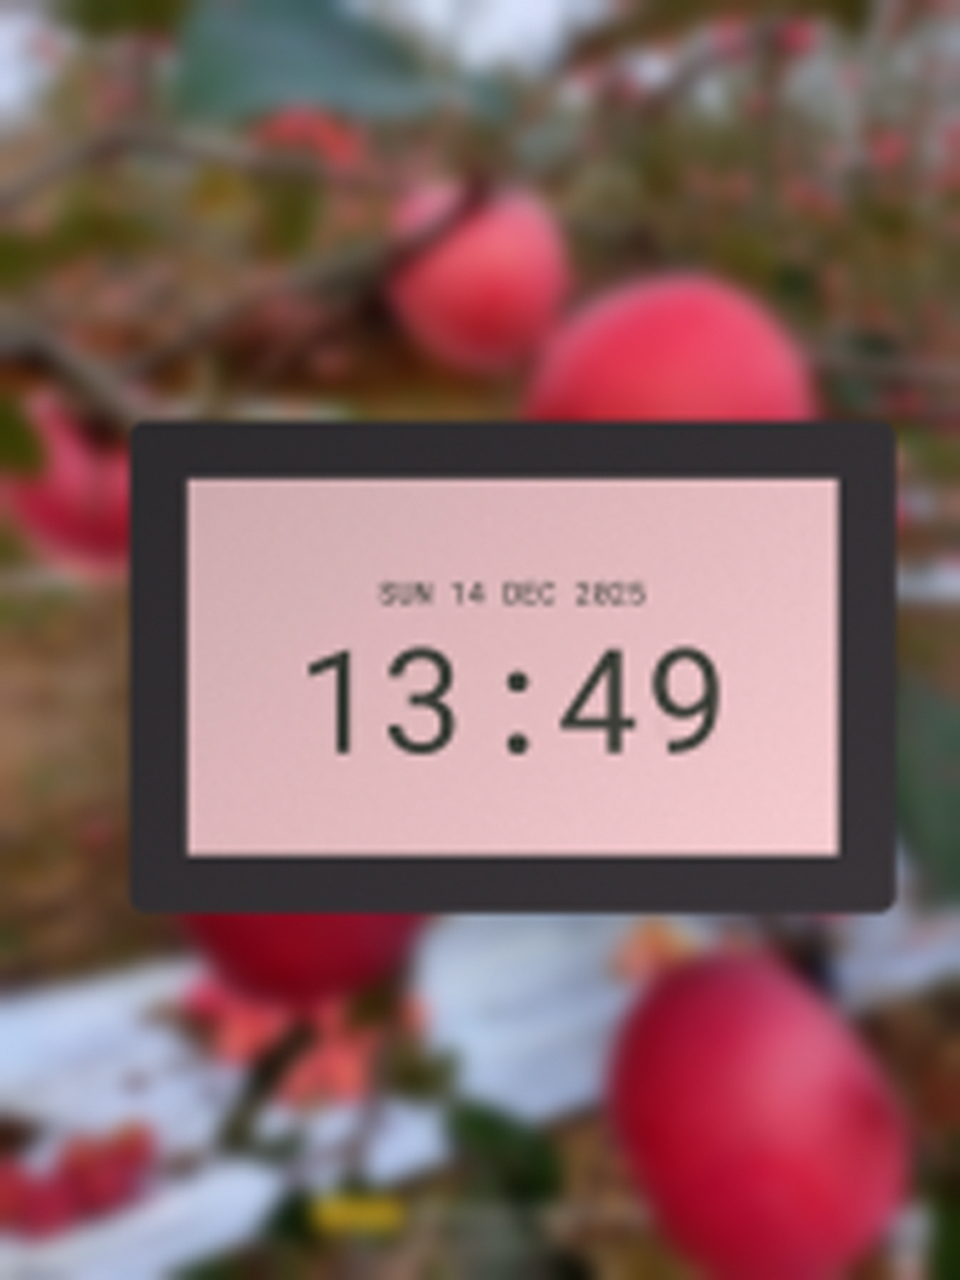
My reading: 13:49
